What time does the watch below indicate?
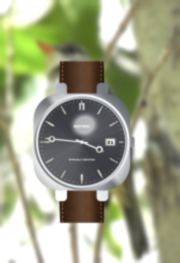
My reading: 3:46
